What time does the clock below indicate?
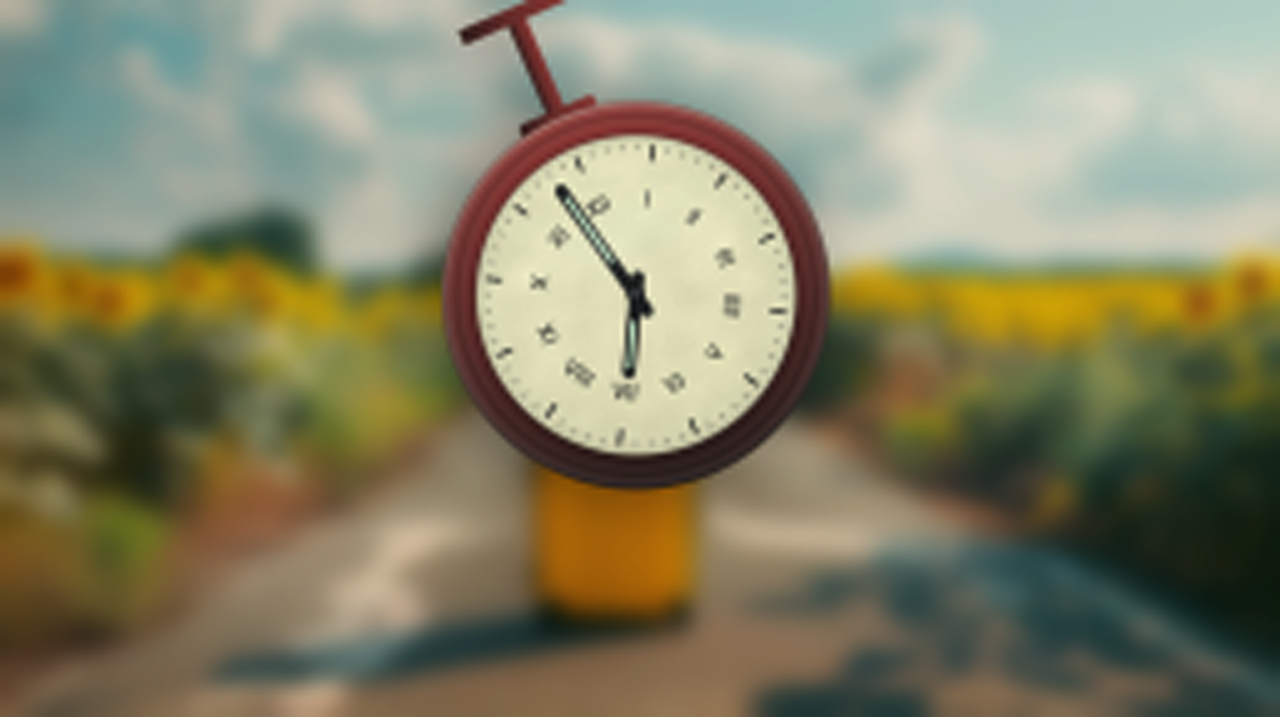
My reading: 6:58
